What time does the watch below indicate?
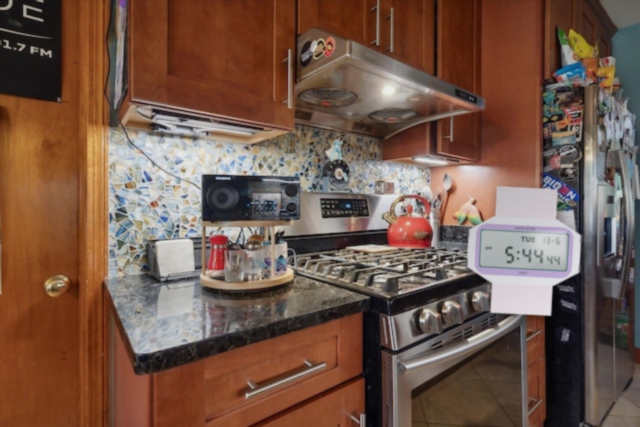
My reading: 5:44:44
